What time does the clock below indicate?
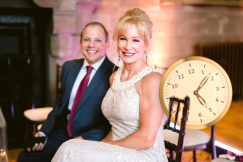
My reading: 5:08
